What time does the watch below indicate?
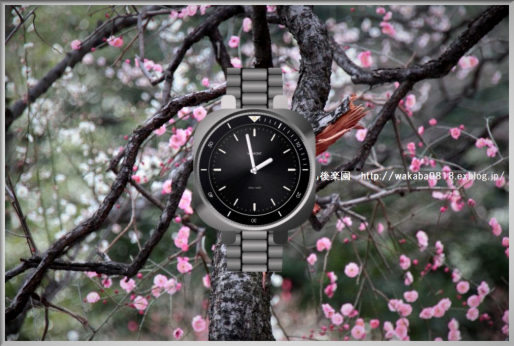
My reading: 1:58
